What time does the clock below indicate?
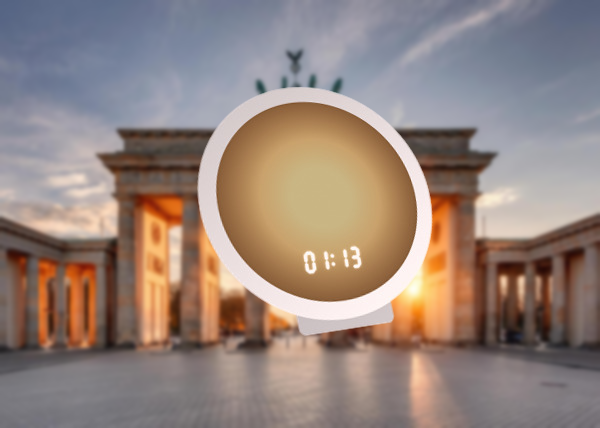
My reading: 1:13
